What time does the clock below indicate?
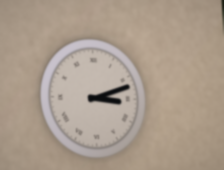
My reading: 3:12
